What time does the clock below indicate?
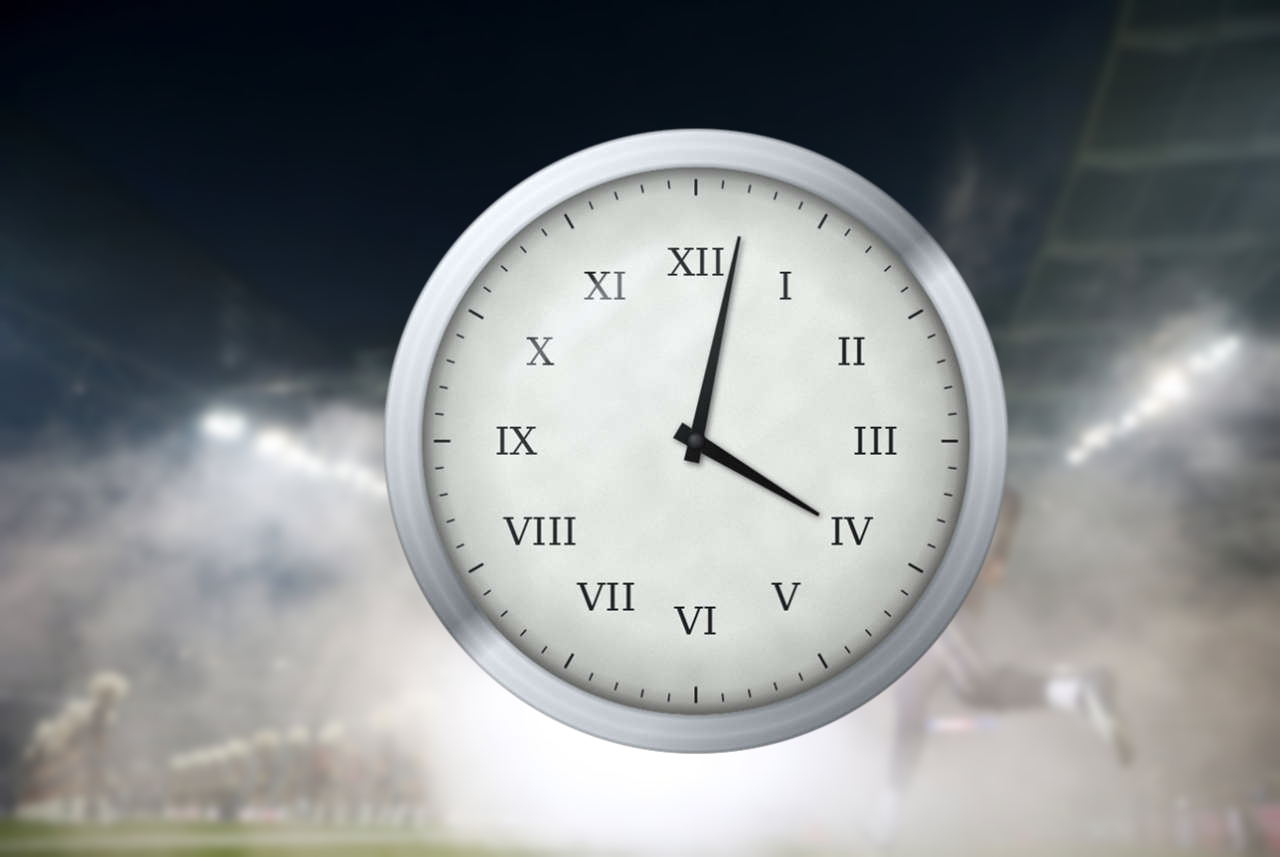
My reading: 4:02
